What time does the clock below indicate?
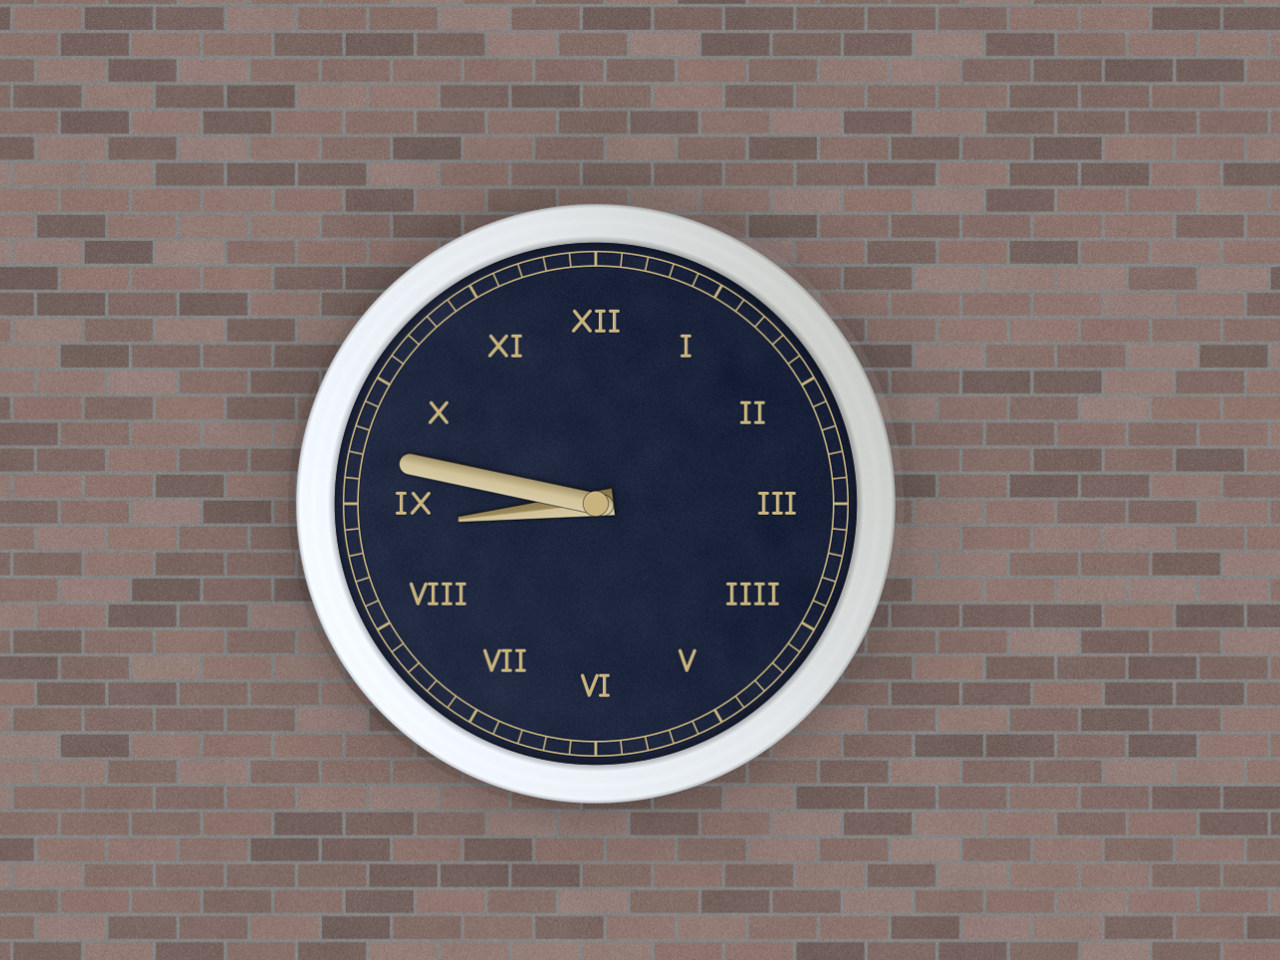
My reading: 8:47
